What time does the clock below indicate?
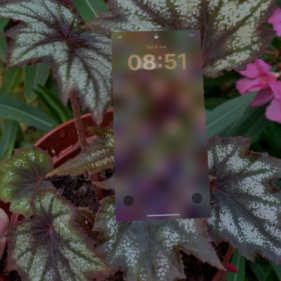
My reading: 8:51
